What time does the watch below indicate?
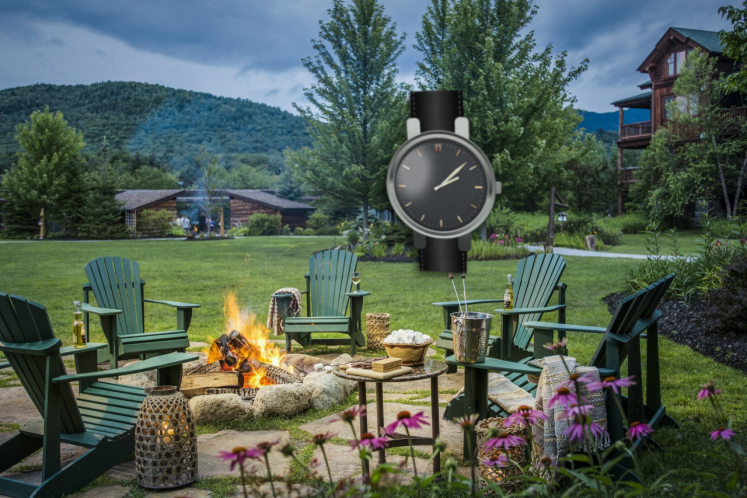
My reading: 2:08
